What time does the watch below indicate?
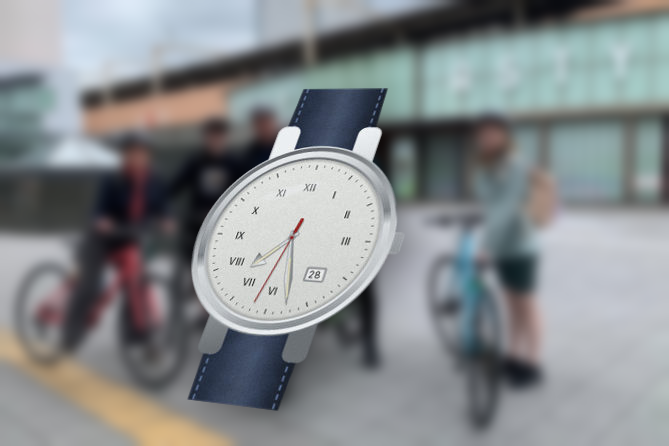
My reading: 7:27:32
